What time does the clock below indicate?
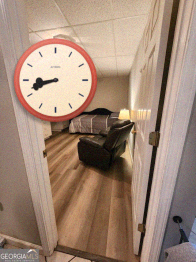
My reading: 8:42
